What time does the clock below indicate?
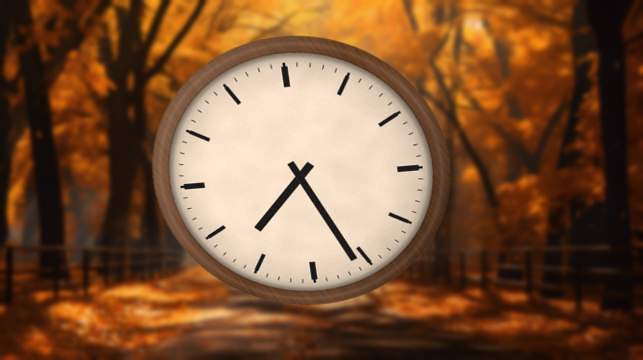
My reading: 7:26
